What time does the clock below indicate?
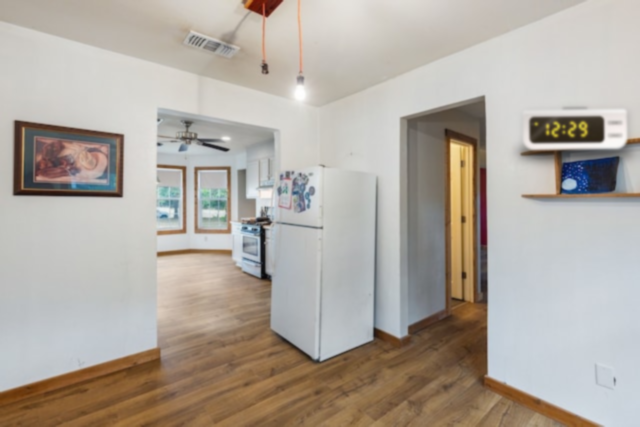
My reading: 12:29
